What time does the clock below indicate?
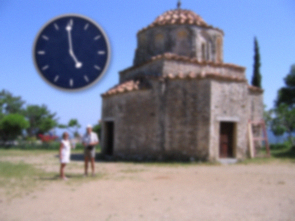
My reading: 4:59
